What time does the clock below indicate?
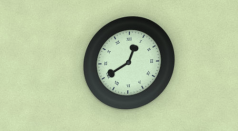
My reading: 12:40
